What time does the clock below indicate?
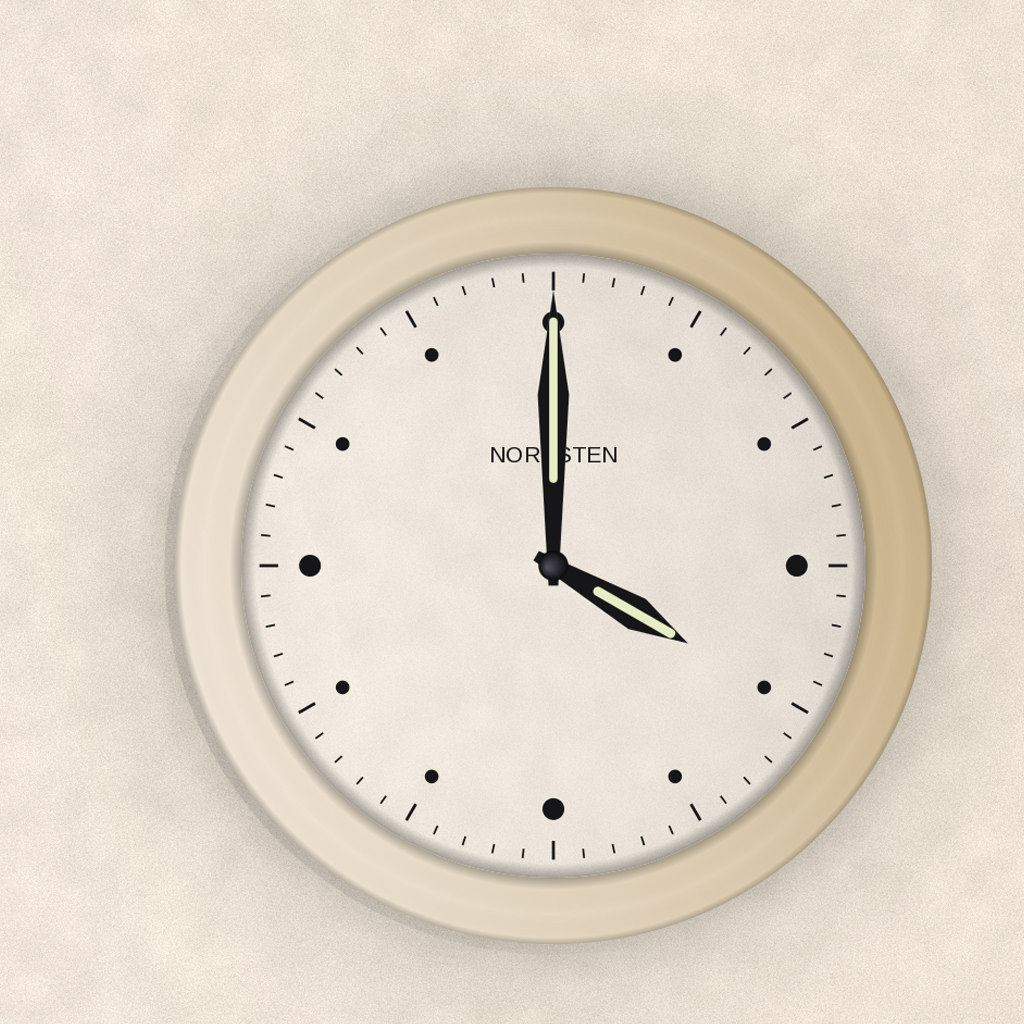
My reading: 4:00
